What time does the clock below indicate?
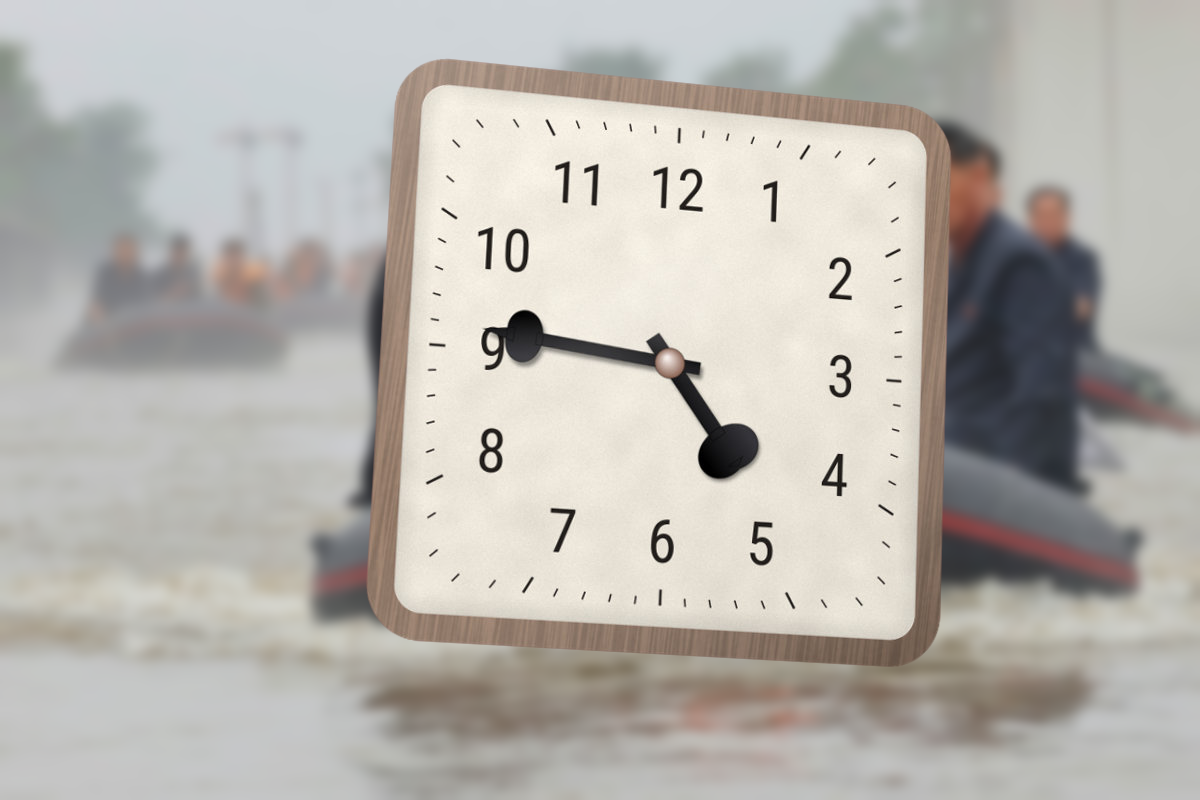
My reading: 4:46
